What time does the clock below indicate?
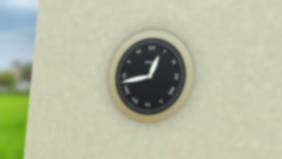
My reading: 12:43
